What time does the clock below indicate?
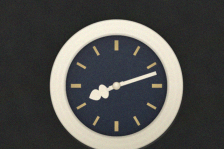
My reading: 8:12
